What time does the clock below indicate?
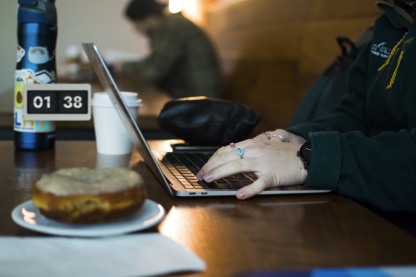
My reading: 1:38
